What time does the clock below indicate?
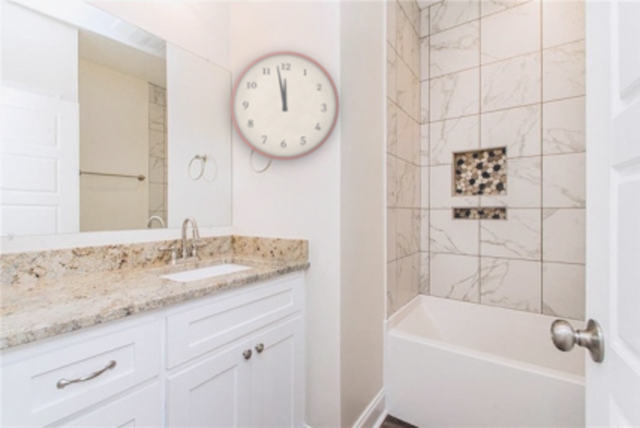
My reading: 11:58
